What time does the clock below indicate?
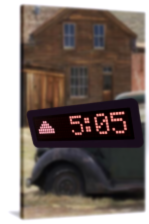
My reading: 5:05
